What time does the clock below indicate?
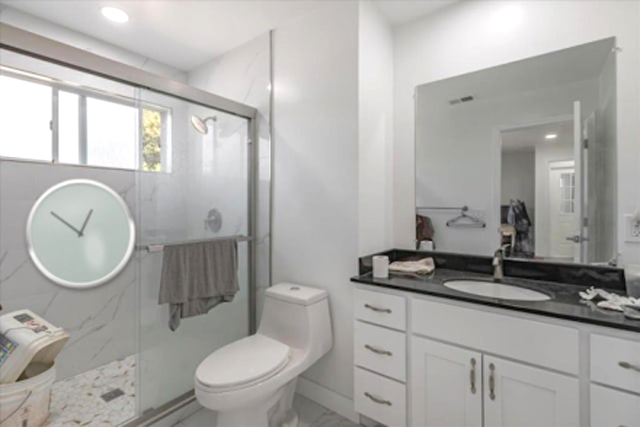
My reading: 12:51
